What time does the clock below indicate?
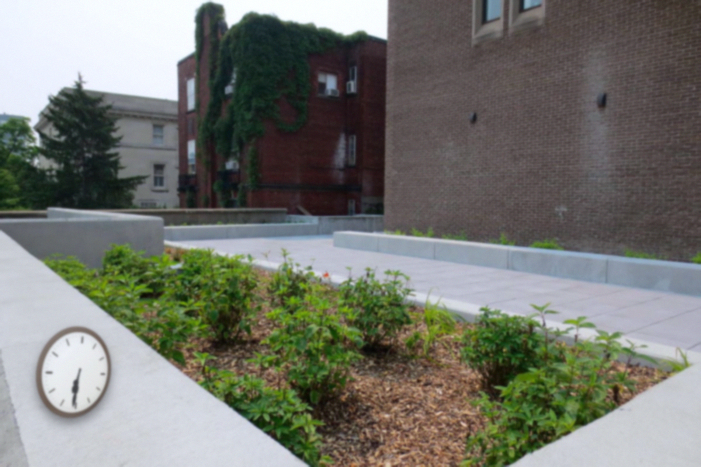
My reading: 6:31
